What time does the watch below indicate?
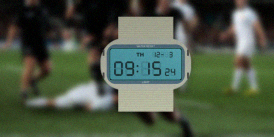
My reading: 9:15:24
